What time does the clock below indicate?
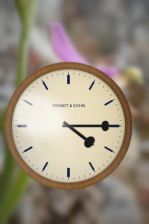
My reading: 4:15
